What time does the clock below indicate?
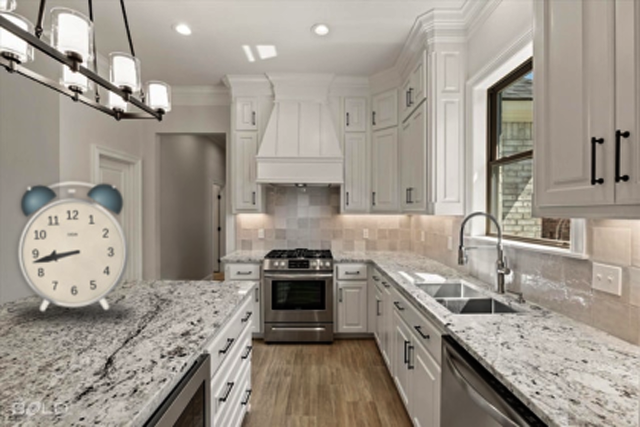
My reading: 8:43
